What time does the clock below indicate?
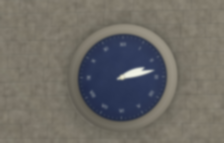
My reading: 2:13
